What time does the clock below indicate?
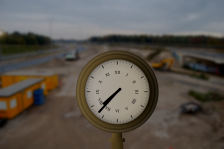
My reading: 7:37
